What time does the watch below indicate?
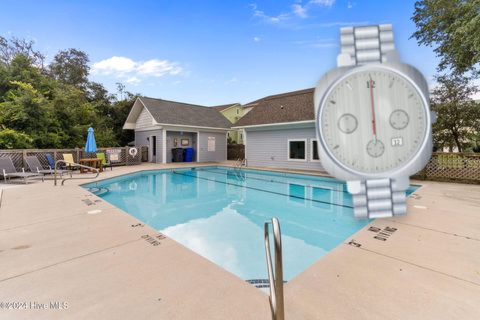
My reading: 6:00
